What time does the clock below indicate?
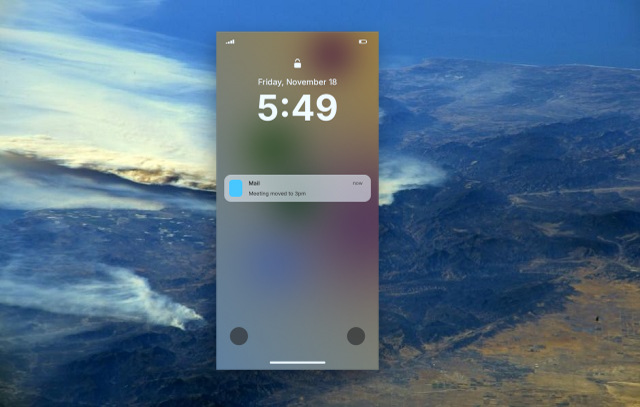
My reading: 5:49
